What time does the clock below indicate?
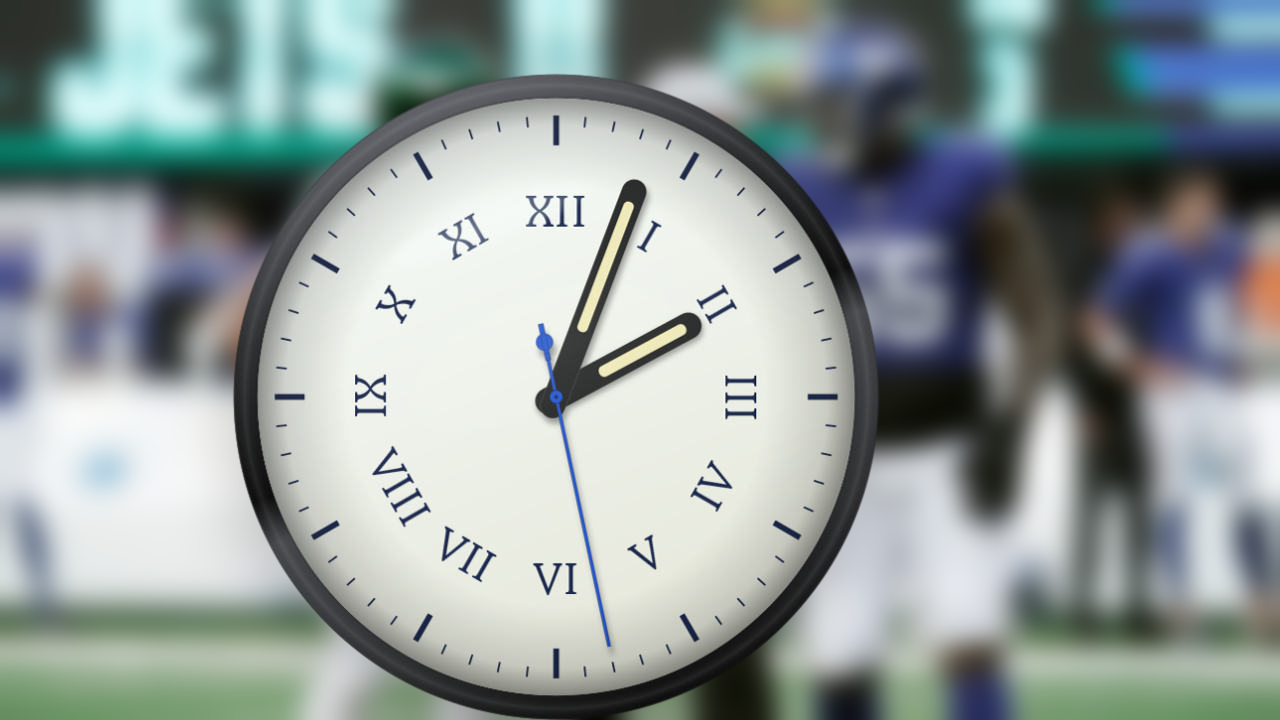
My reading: 2:03:28
